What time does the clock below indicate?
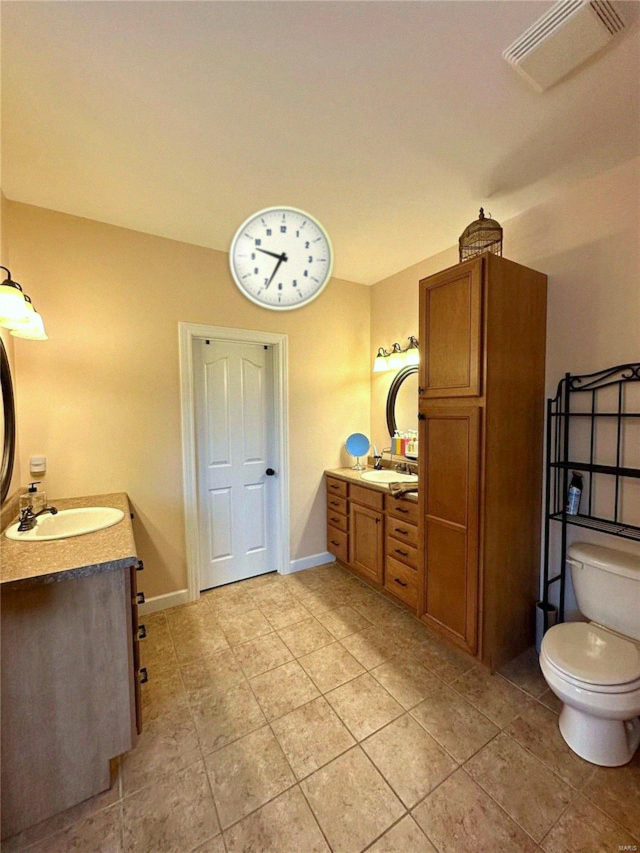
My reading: 9:34
